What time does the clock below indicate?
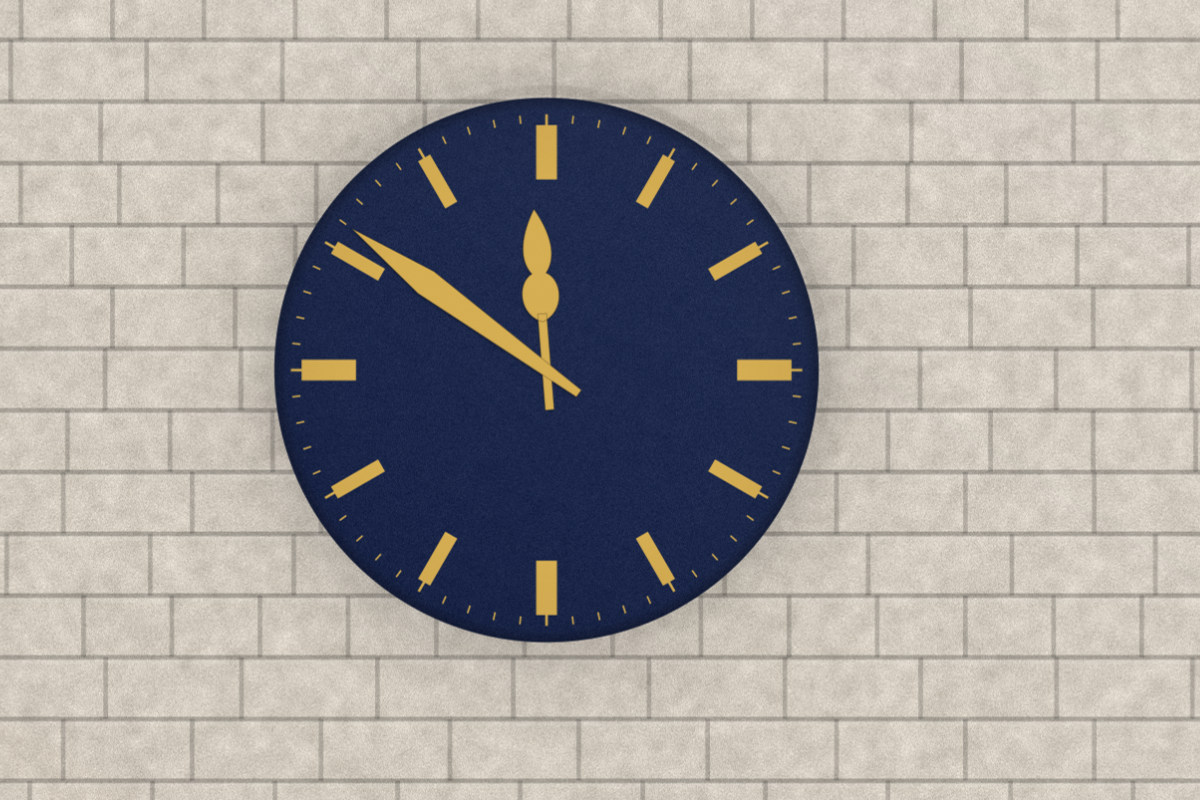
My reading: 11:51
